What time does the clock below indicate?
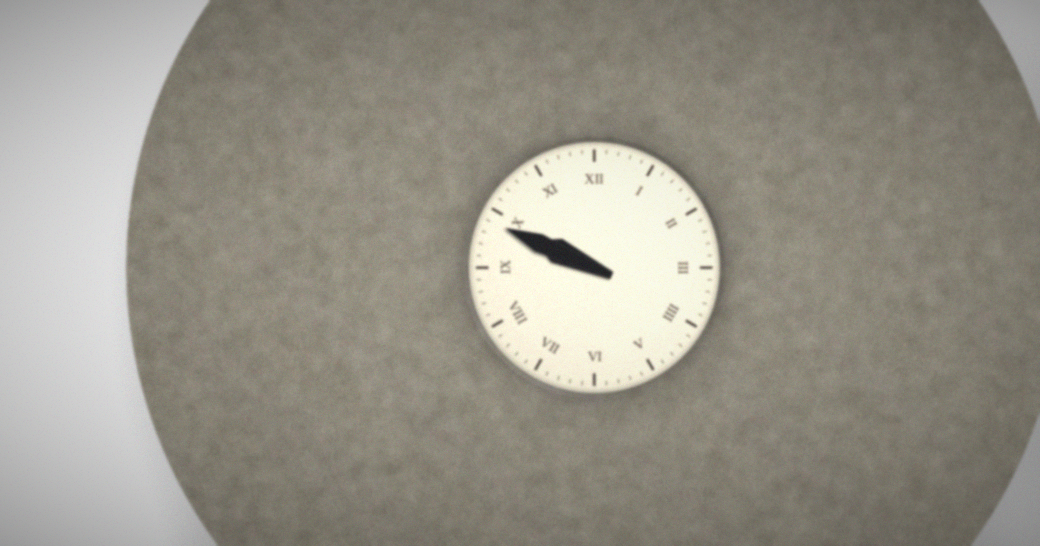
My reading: 9:49
